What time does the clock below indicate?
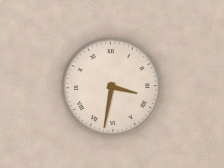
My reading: 3:32
